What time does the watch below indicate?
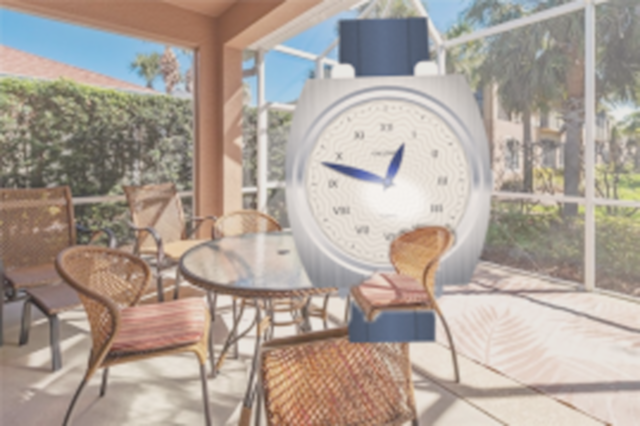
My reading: 12:48
